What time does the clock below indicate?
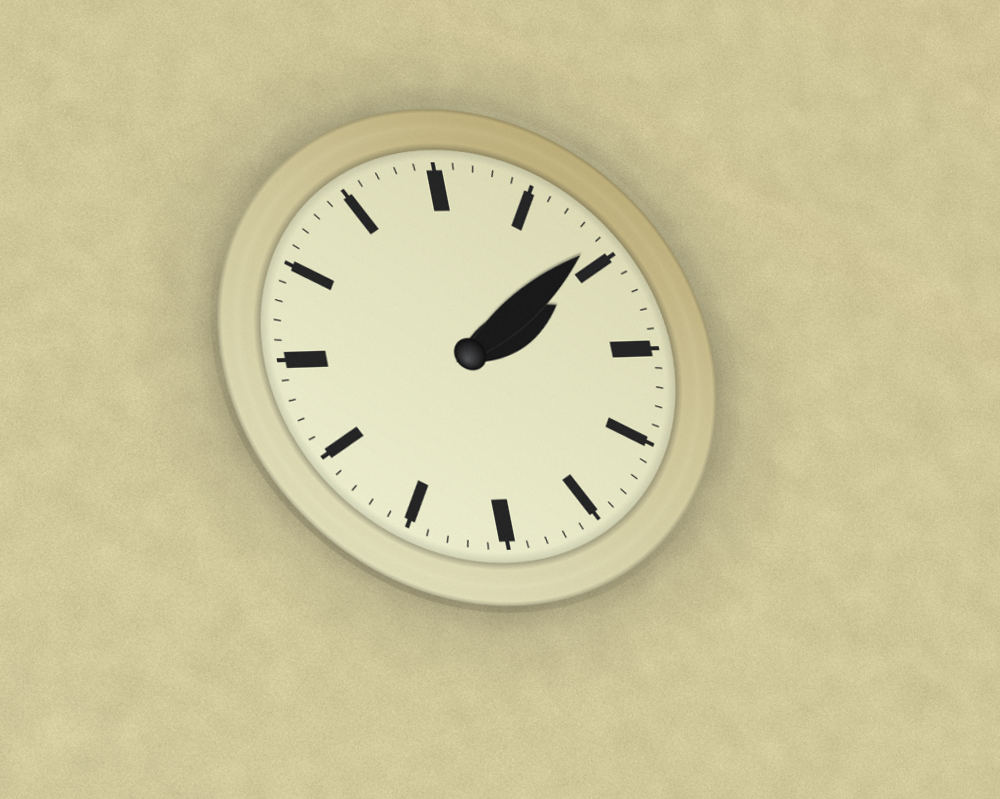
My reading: 2:09
